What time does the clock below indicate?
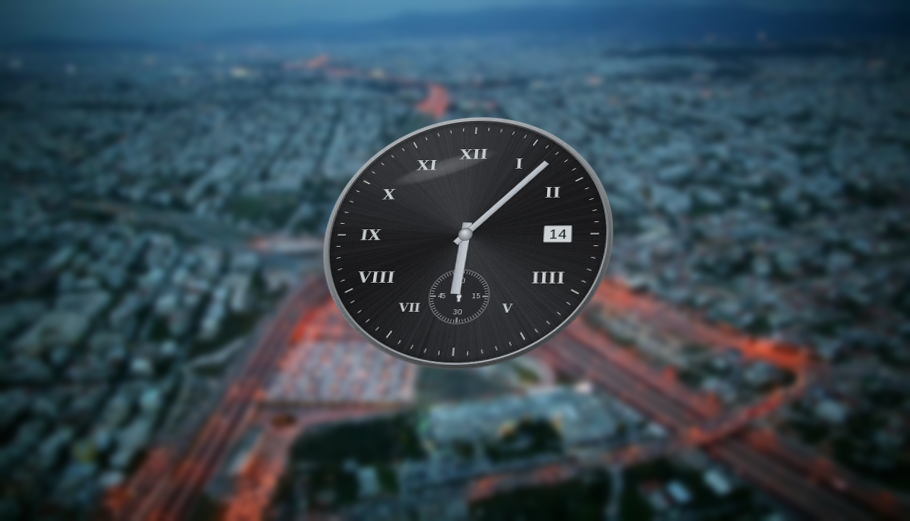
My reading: 6:07
